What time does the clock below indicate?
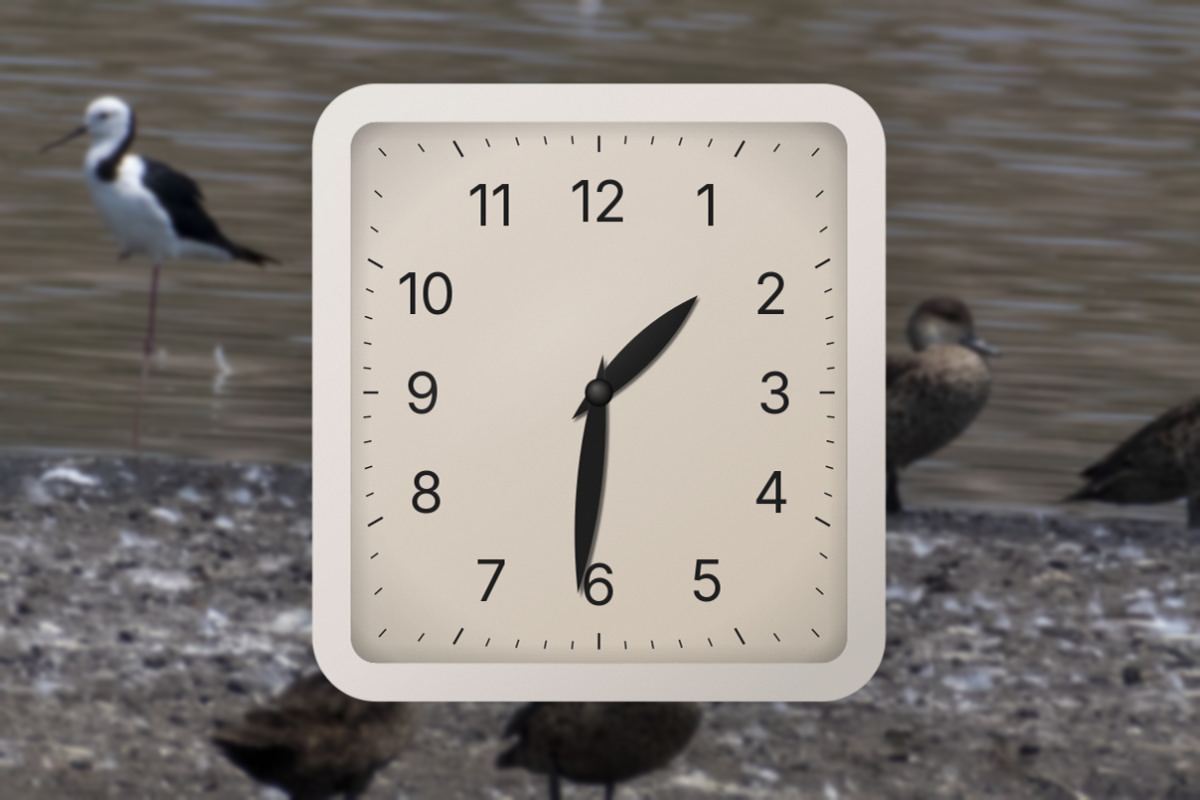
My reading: 1:31
